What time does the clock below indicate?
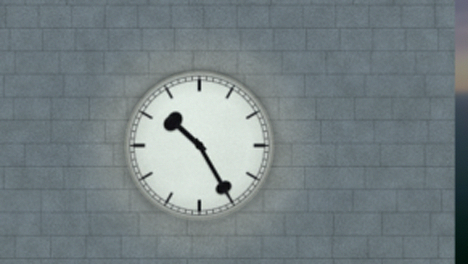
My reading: 10:25
